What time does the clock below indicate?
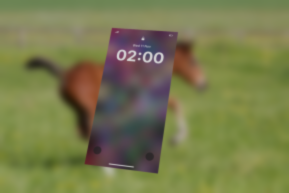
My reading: 2:00
